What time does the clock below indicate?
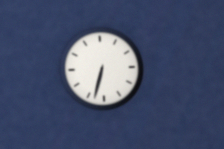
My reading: 6:33
